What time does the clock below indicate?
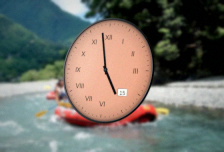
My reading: 4:58
